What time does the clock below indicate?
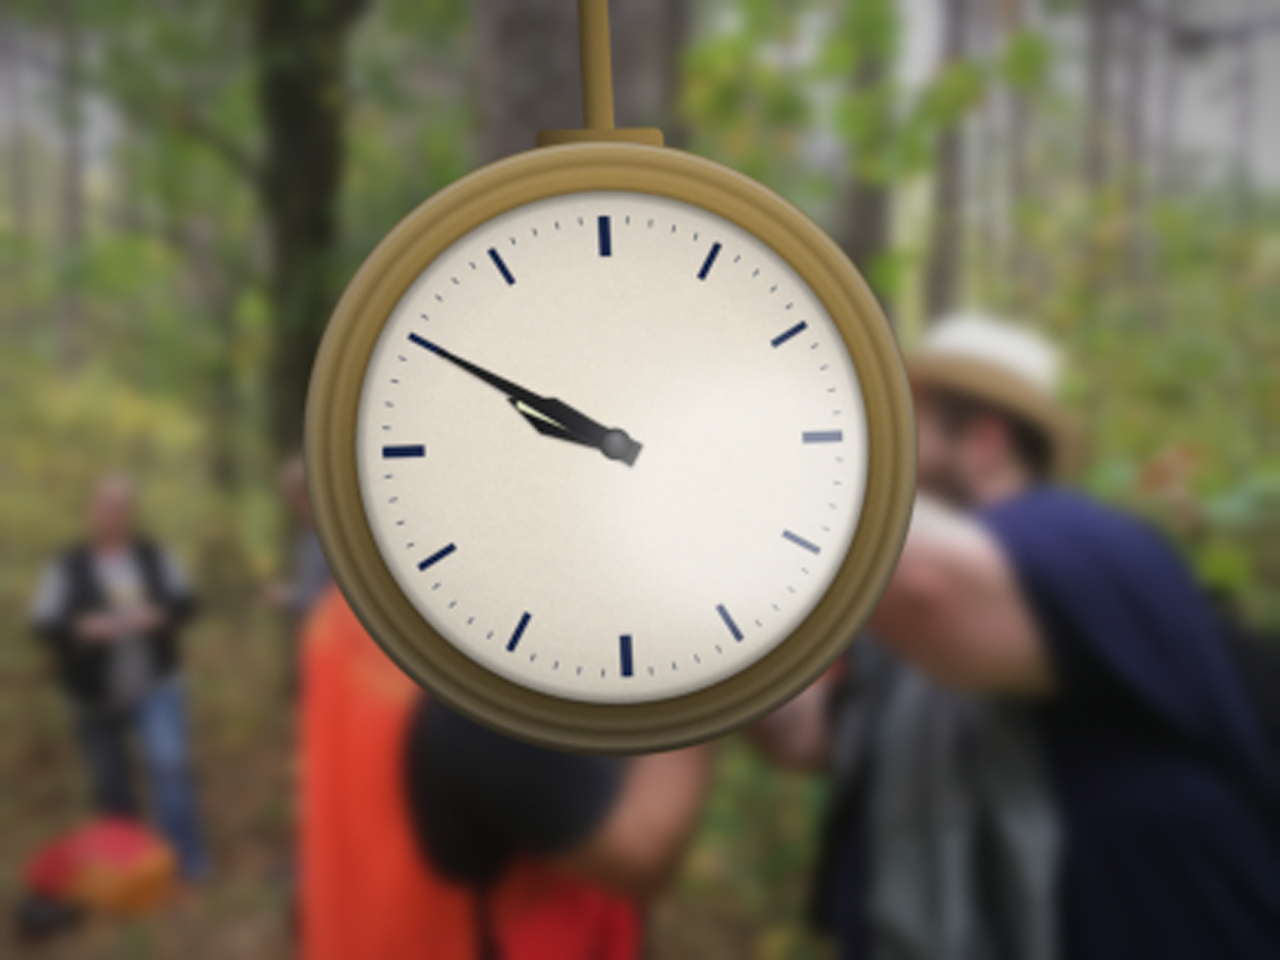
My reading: 9:50
